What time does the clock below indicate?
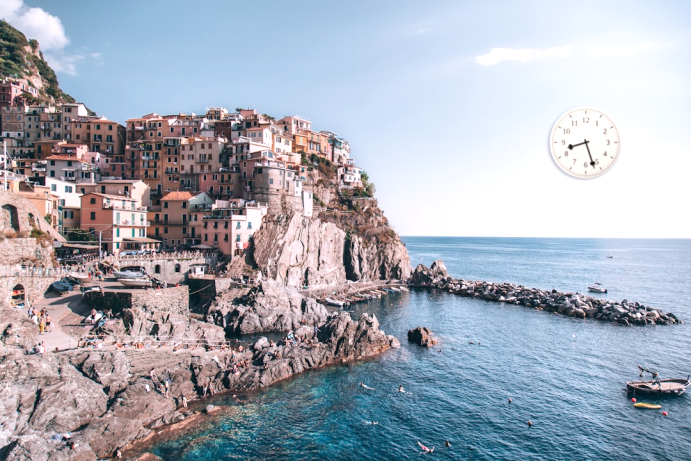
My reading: 8:27
